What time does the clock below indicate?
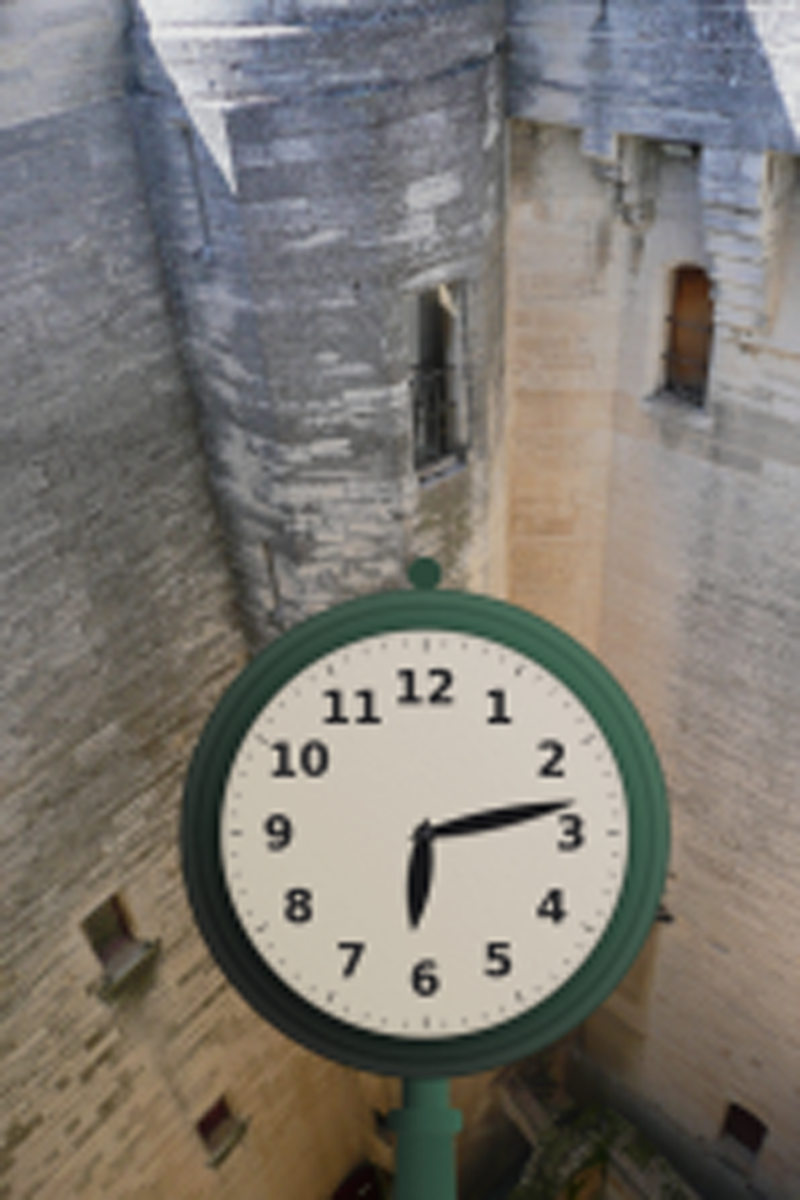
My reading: 6:13
